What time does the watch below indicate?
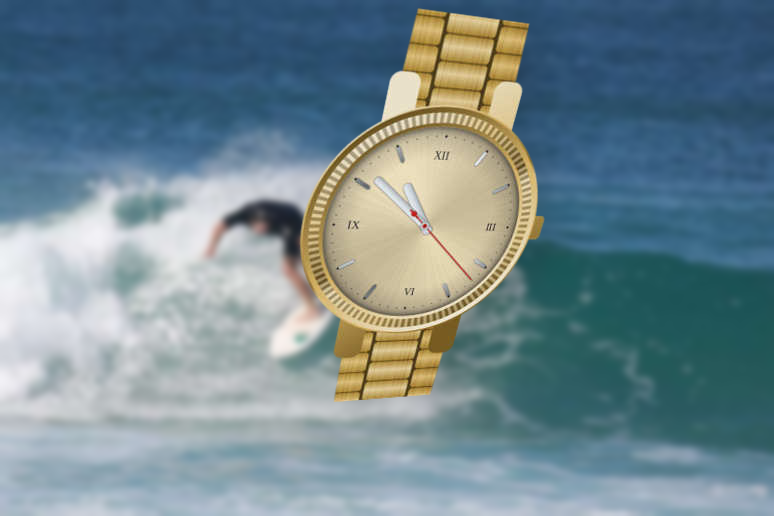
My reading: 10:51:22
